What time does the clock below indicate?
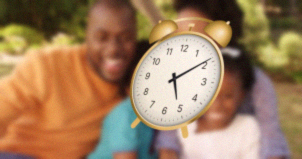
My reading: 5:09
